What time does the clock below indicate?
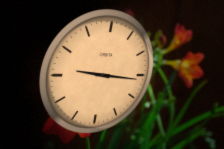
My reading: 9:16
